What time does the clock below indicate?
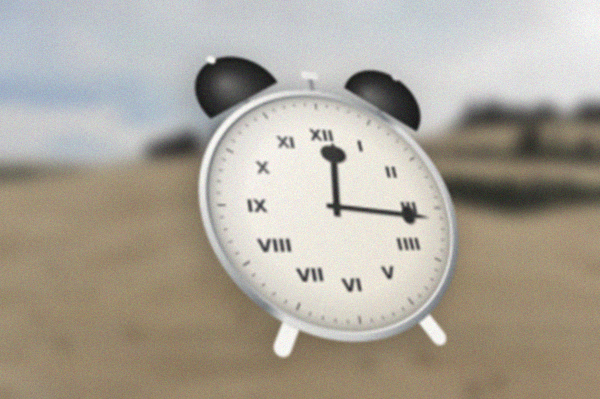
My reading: 12:16
